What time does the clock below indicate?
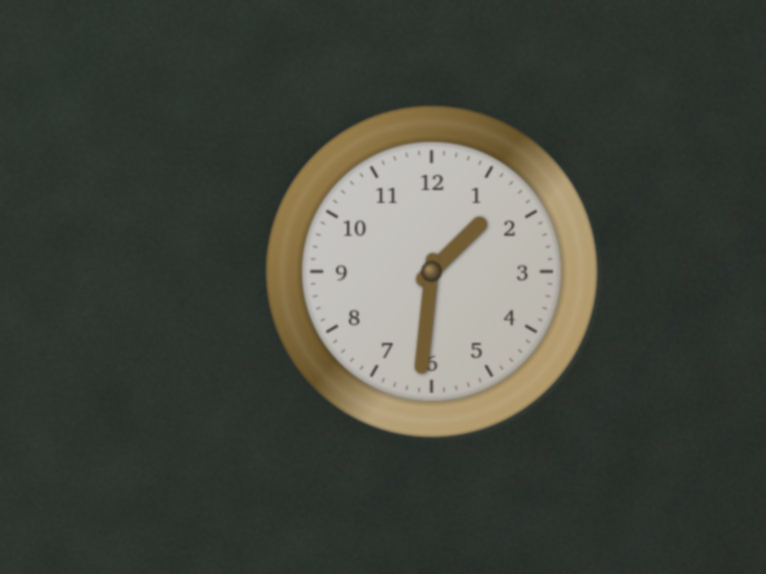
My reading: 1:31
